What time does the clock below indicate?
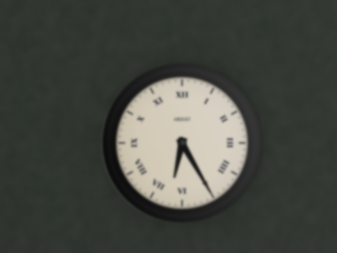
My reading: 6:25
